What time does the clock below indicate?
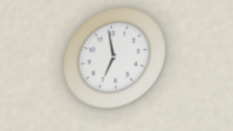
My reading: 6:59
